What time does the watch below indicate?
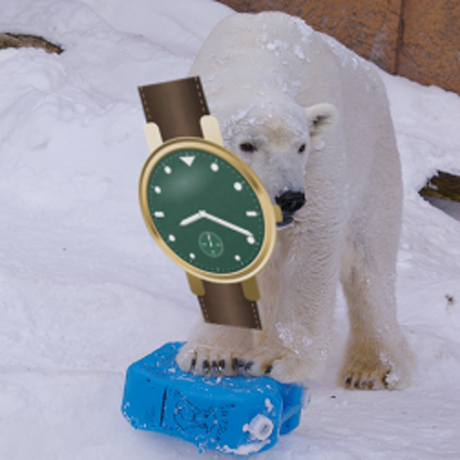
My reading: 8:19
